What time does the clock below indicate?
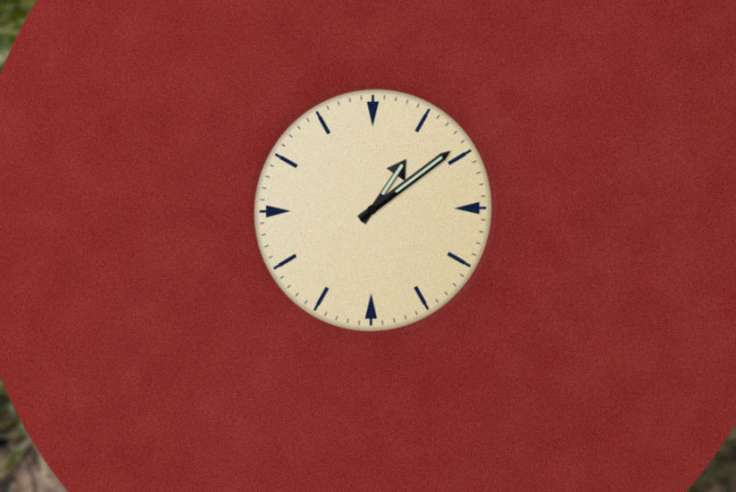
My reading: 1:09
